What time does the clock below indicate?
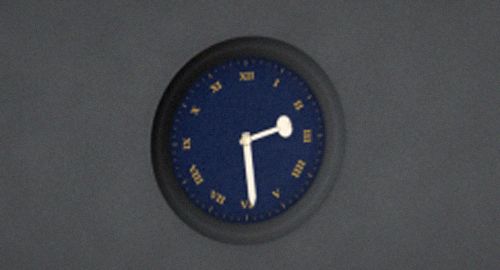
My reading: 2:29
